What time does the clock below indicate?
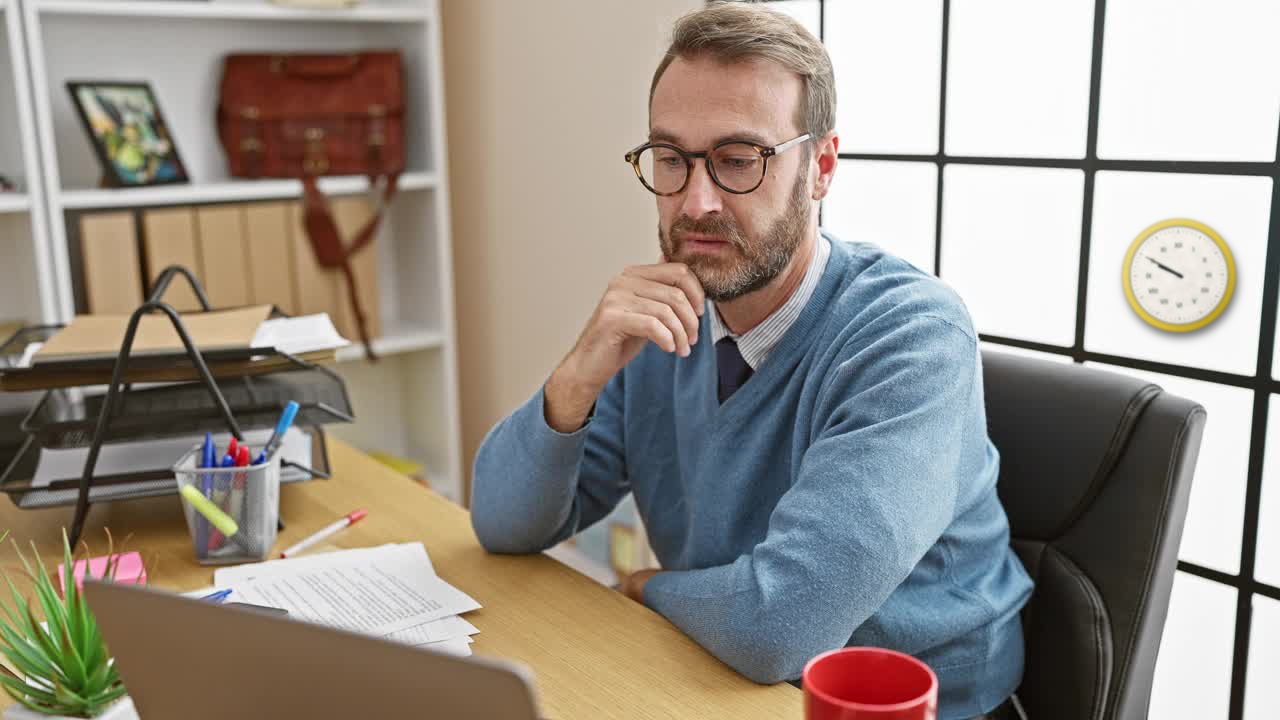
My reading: 9:50
